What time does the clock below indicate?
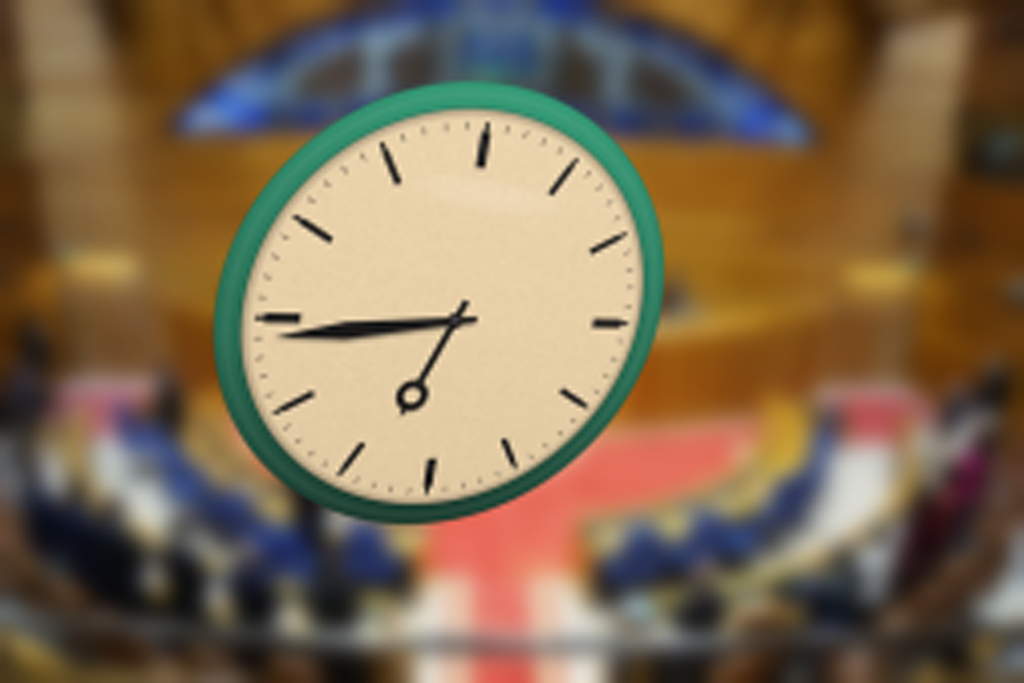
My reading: 6:44
